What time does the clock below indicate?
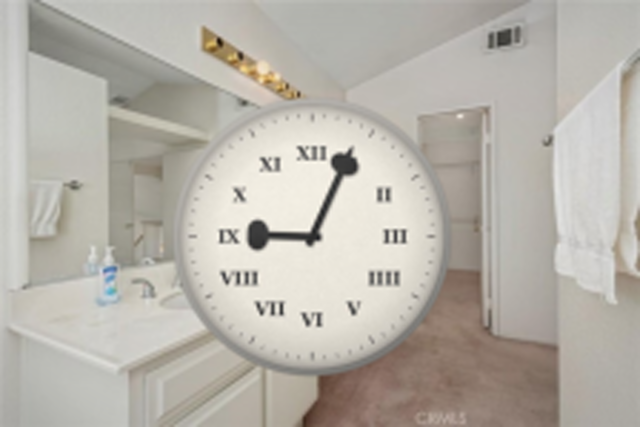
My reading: 9:04
